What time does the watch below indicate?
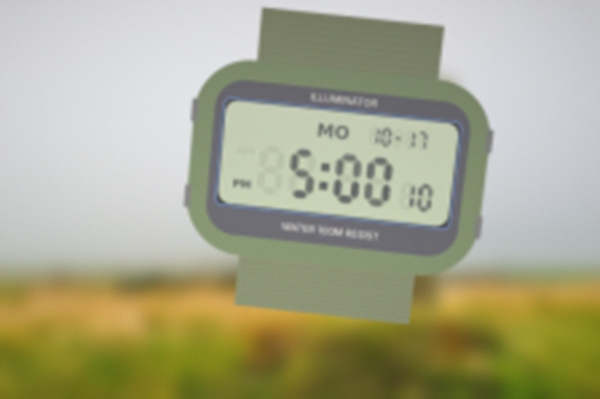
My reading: 5:00:10
